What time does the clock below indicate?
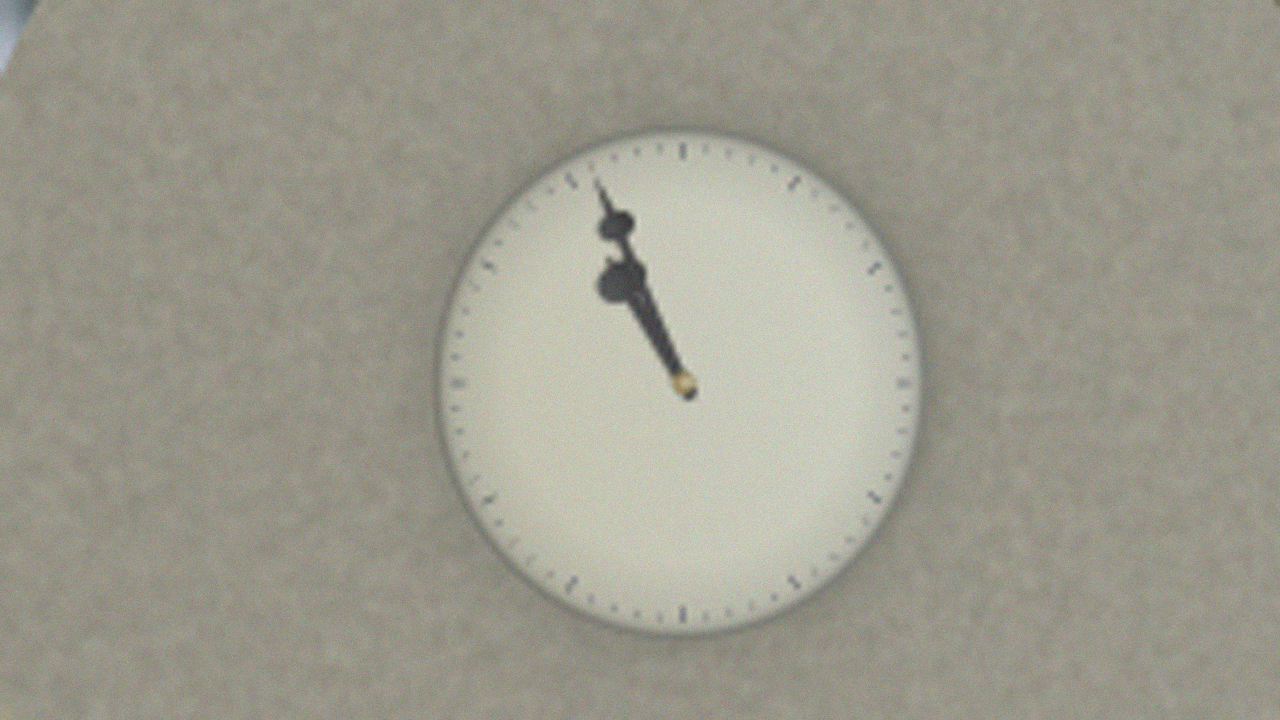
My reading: 10:56
